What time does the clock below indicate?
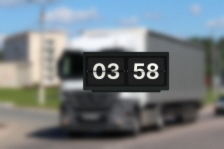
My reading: 3:58
